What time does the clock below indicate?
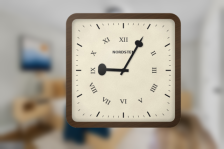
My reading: 9:05
